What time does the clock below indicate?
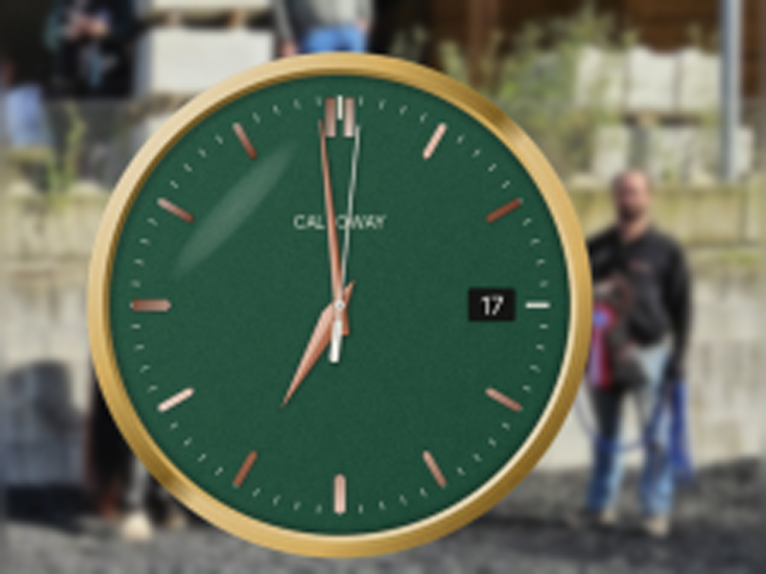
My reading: 6:59:01
